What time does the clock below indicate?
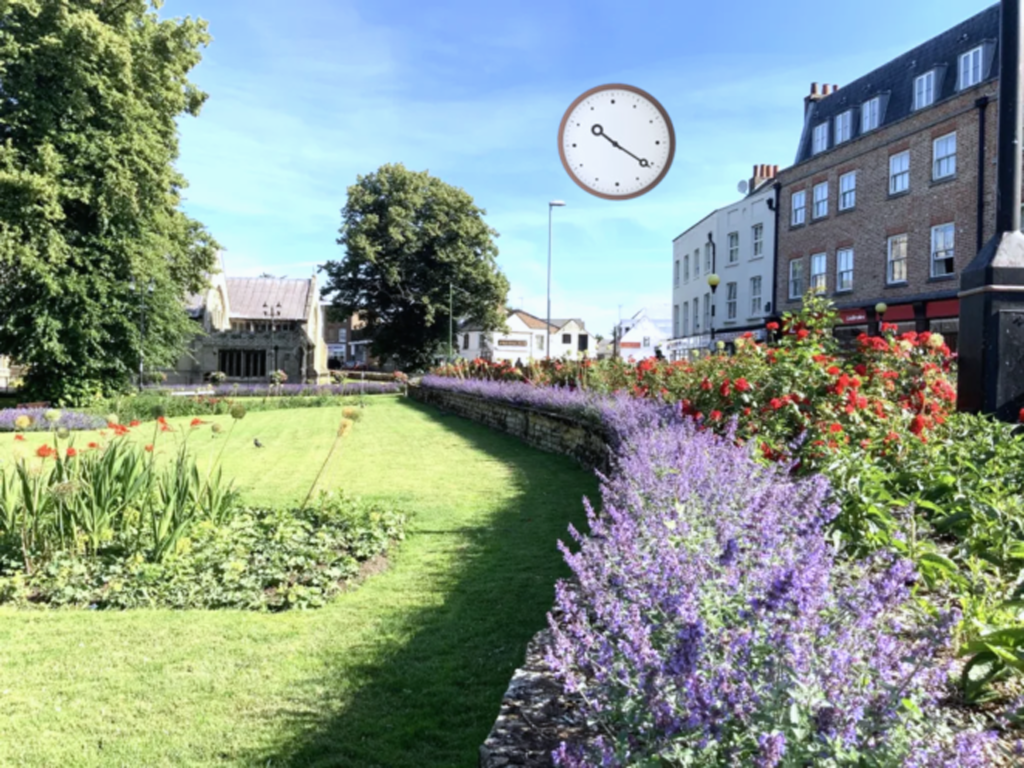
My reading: 10:21
